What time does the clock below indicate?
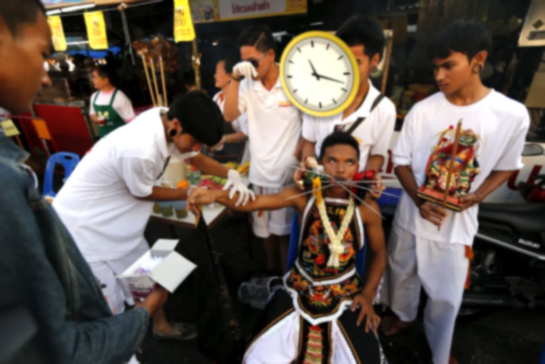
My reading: 11:18
